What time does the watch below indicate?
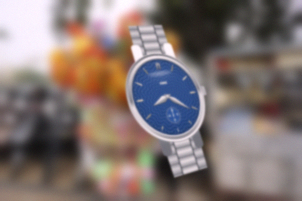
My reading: 8:21
